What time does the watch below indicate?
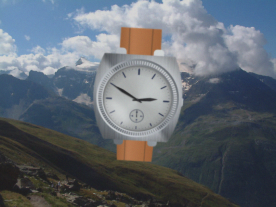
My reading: 2:50
